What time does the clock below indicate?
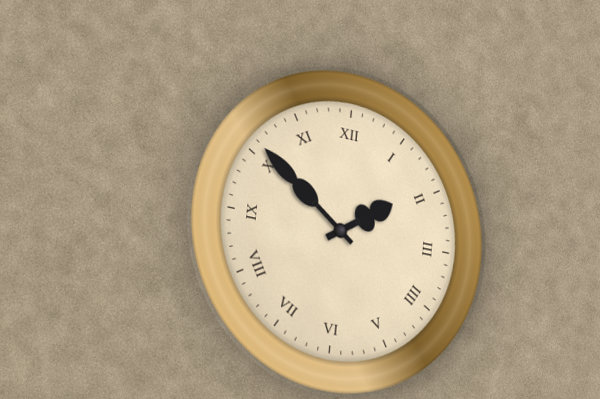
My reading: 1:51
